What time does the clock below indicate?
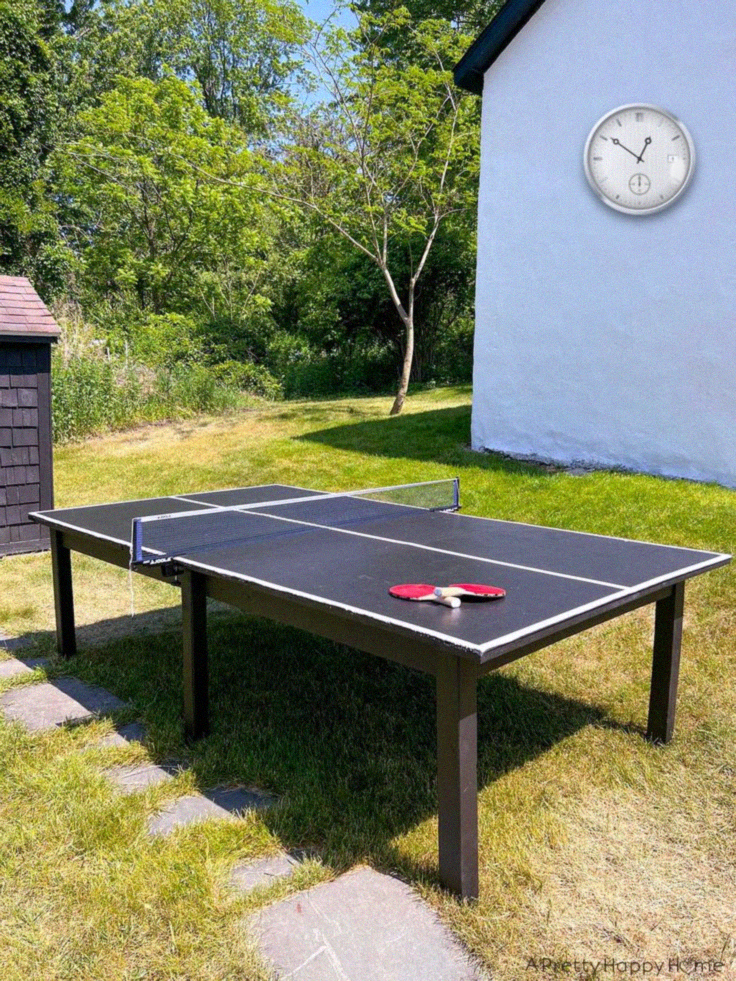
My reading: 12:51
